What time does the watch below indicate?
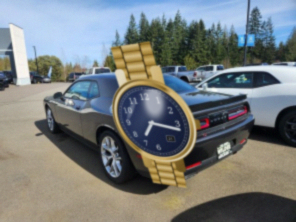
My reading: 7:17
